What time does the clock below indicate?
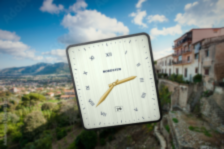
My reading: 2:38
